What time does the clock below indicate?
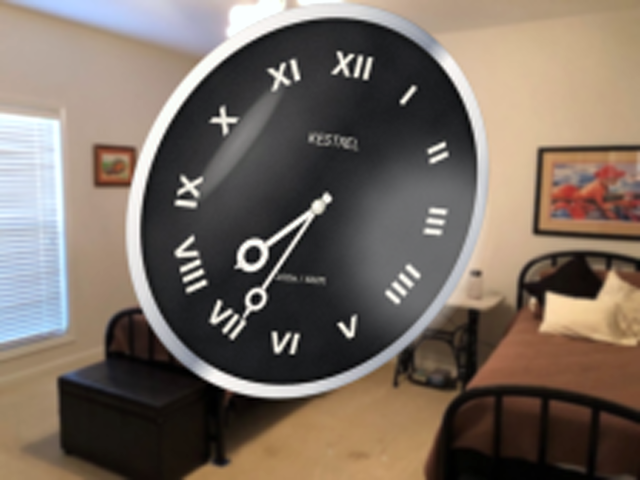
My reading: 7:34
